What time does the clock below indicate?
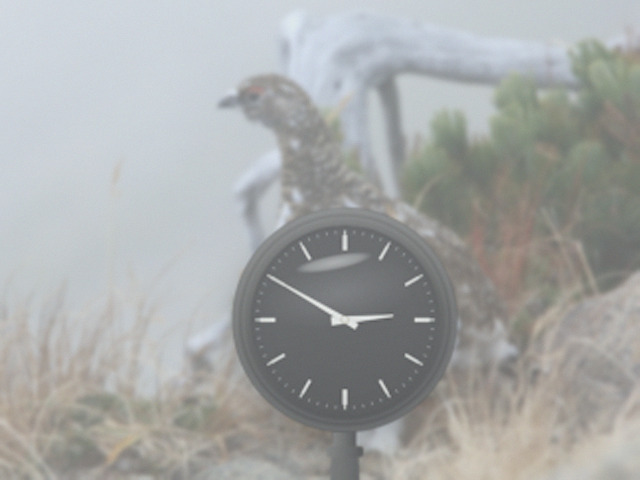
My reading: 2:50
